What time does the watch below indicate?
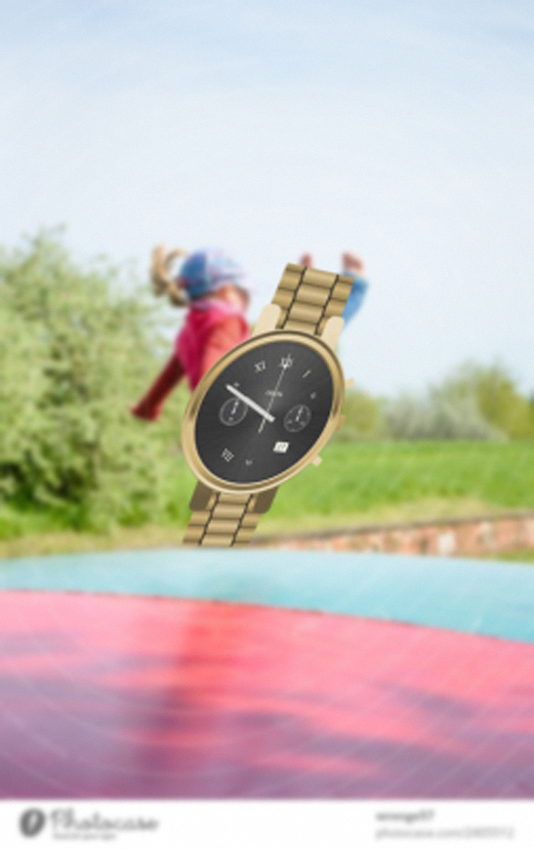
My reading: 9:49
